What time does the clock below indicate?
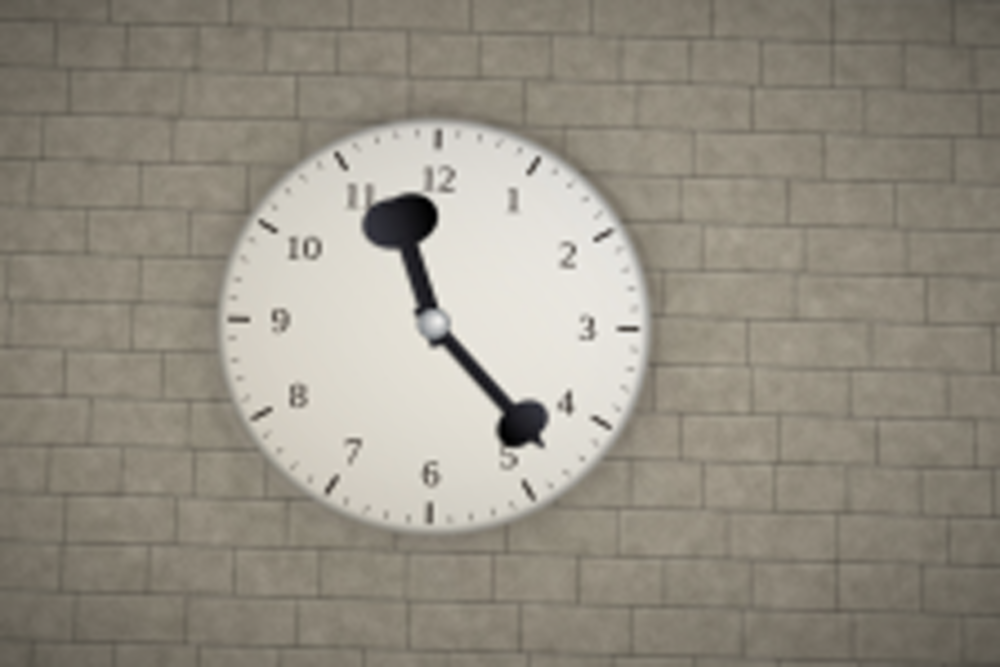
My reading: 11:23
